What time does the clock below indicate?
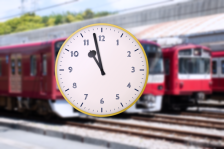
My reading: 10:58
